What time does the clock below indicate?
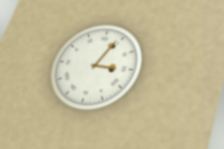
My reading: 3:04
